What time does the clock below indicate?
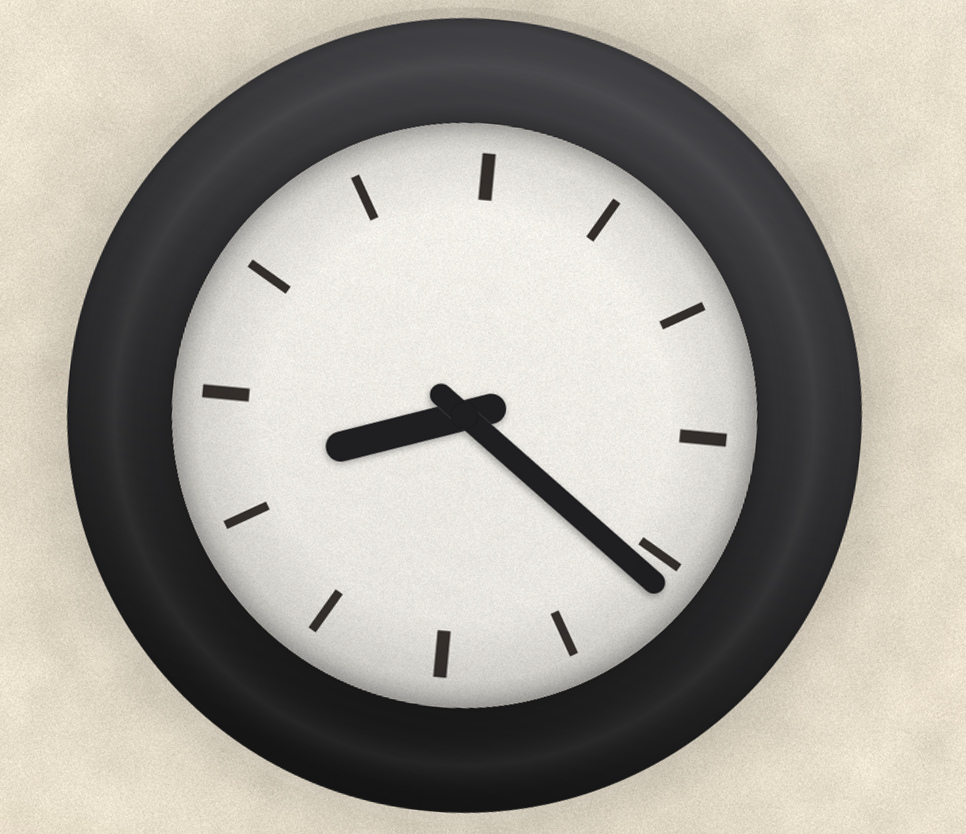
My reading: 8:21
